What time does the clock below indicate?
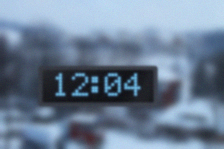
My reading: 12:04
